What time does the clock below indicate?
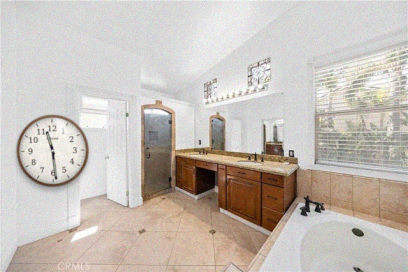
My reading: 11:29
